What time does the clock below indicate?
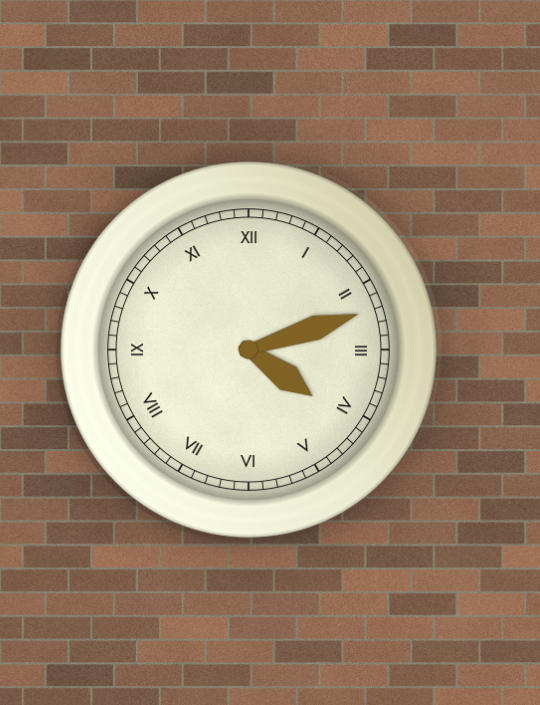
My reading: 4:12
